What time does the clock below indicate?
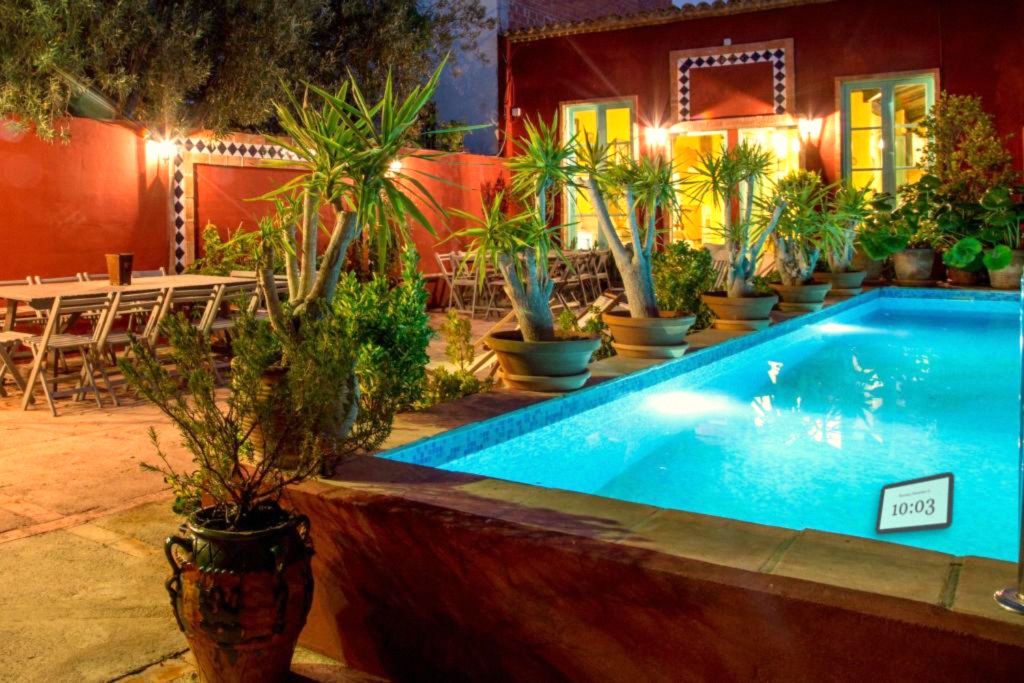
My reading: 10:03
